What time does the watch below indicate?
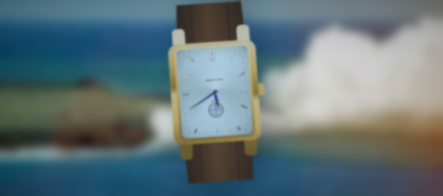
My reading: 5:40
